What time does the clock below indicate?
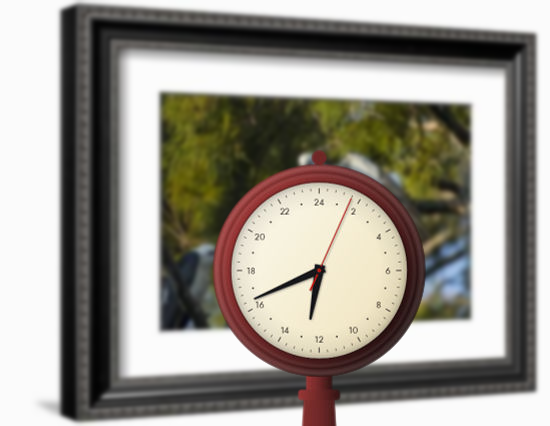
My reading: 12:41:04
